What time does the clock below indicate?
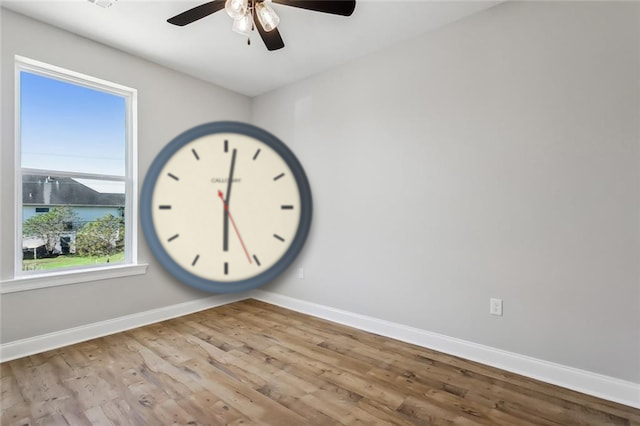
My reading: 6:01:26
